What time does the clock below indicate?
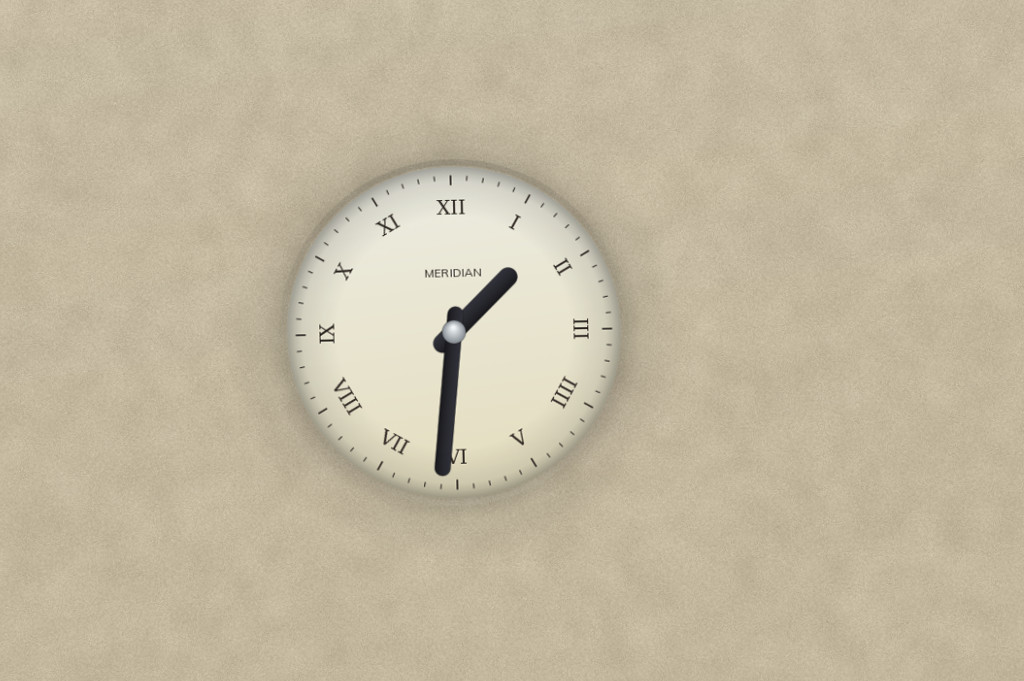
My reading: 1:31
